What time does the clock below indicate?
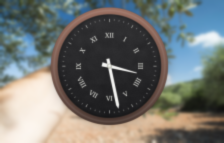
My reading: 3:28
